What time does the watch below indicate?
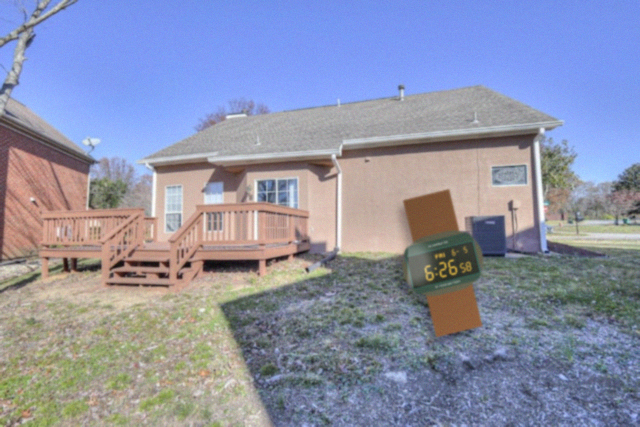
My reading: 6:26
